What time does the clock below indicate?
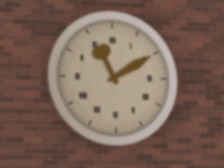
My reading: 11:10
